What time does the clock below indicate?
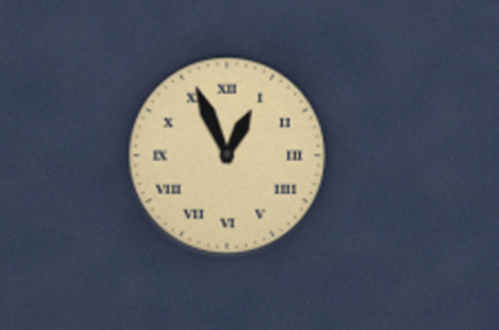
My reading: 12:56
